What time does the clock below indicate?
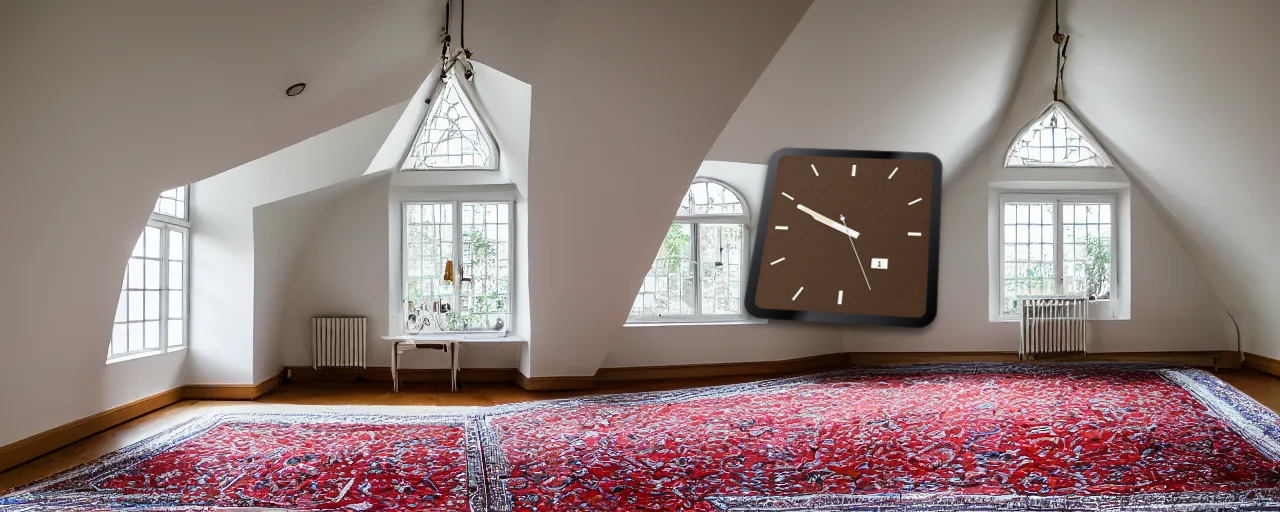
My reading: 9:49:26
